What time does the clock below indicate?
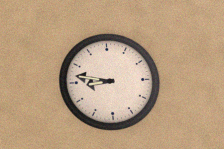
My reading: 8:47
